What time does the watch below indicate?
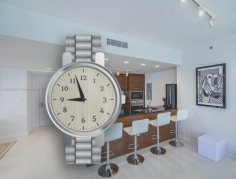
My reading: 8:57
